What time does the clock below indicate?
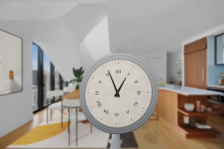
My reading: 12:56
